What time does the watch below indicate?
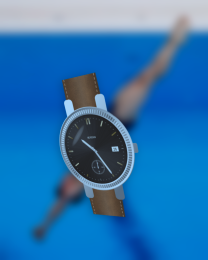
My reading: 10:25
